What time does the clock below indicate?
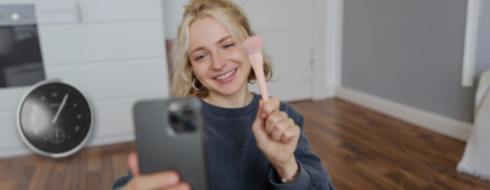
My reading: 1:05
